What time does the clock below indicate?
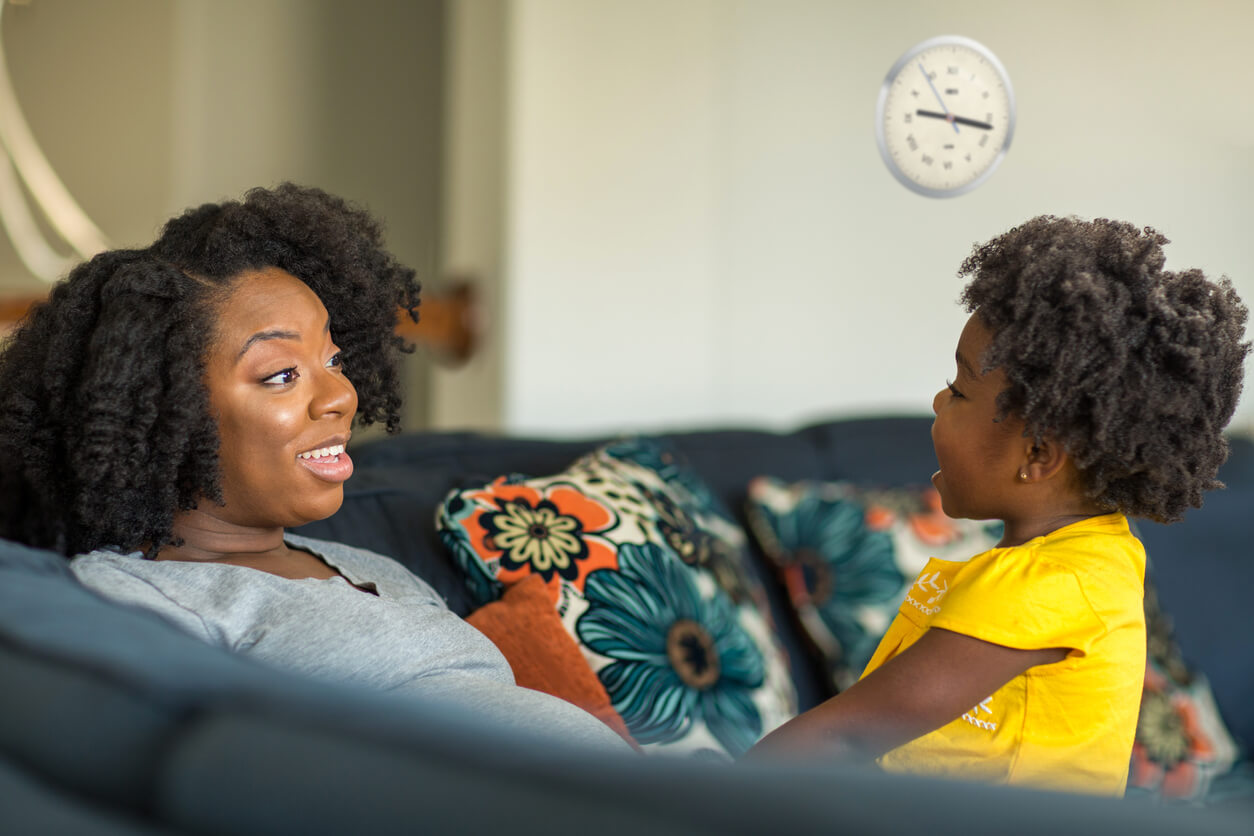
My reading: 9:16:54
